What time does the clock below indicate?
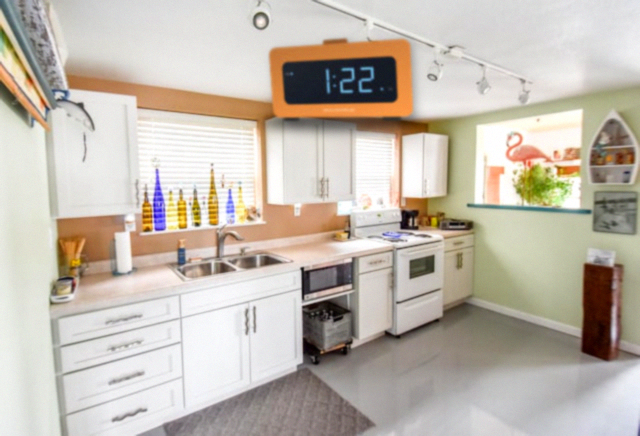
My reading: 1:22
